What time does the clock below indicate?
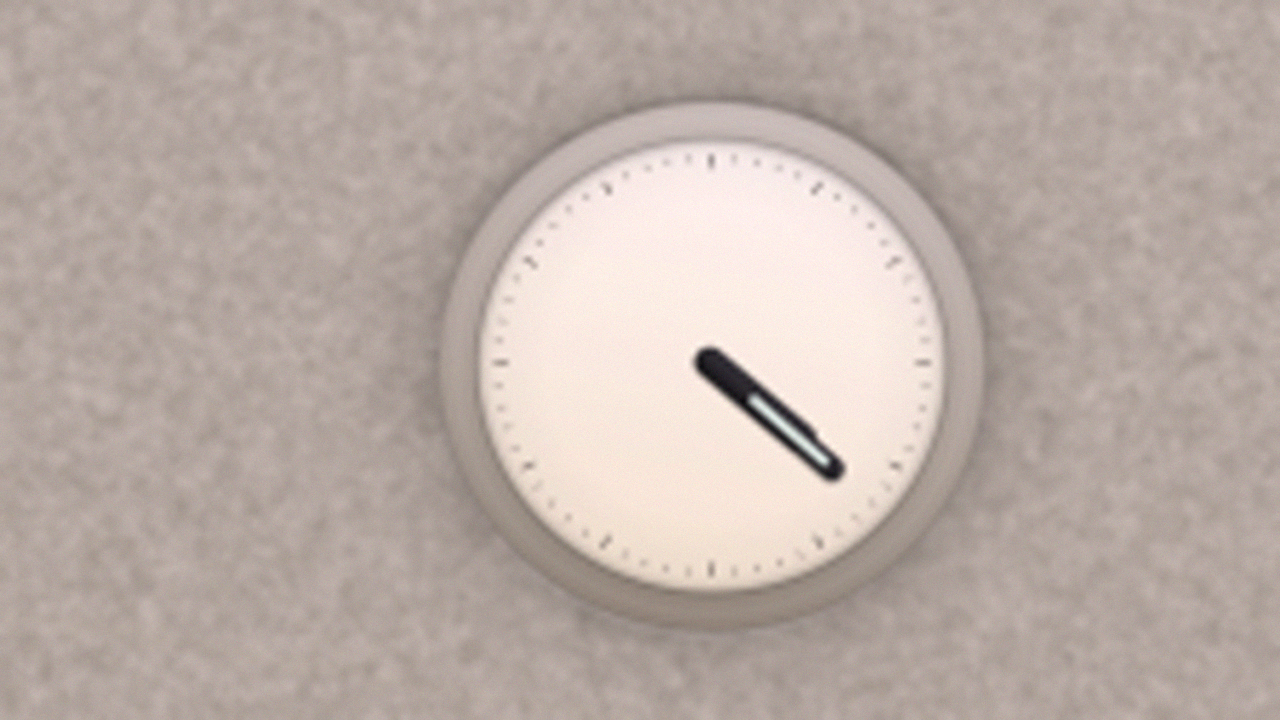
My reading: 4:22
